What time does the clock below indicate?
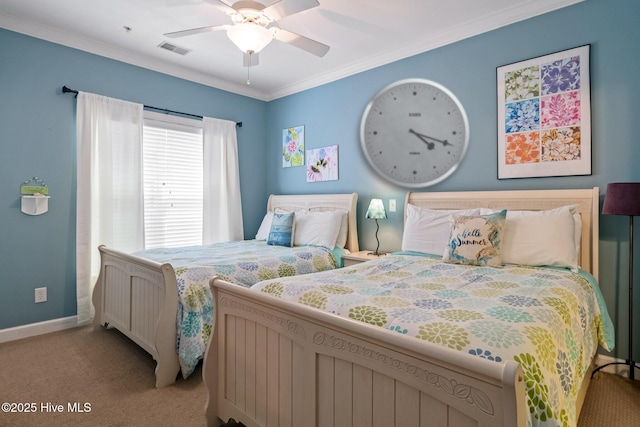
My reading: 4:18
